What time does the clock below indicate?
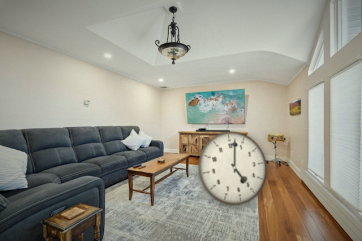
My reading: 5:02
